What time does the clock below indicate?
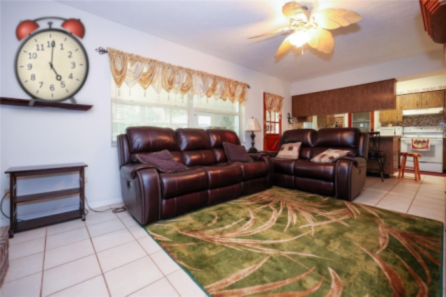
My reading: 5:01
